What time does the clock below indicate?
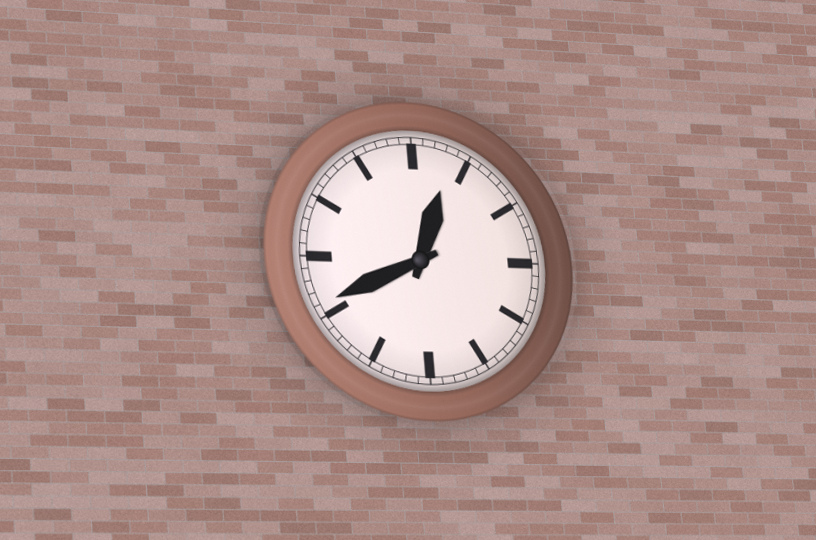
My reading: 12:41
